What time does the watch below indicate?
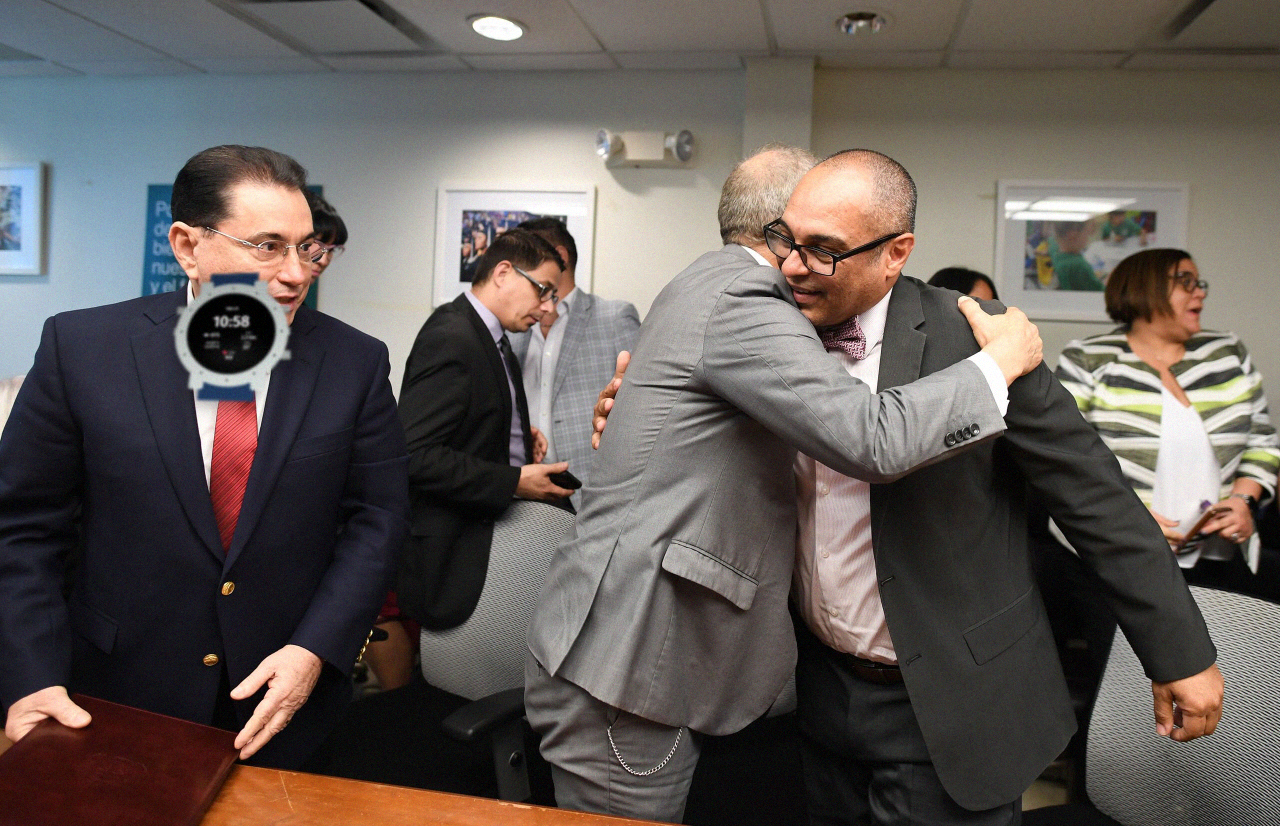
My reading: 10:58
